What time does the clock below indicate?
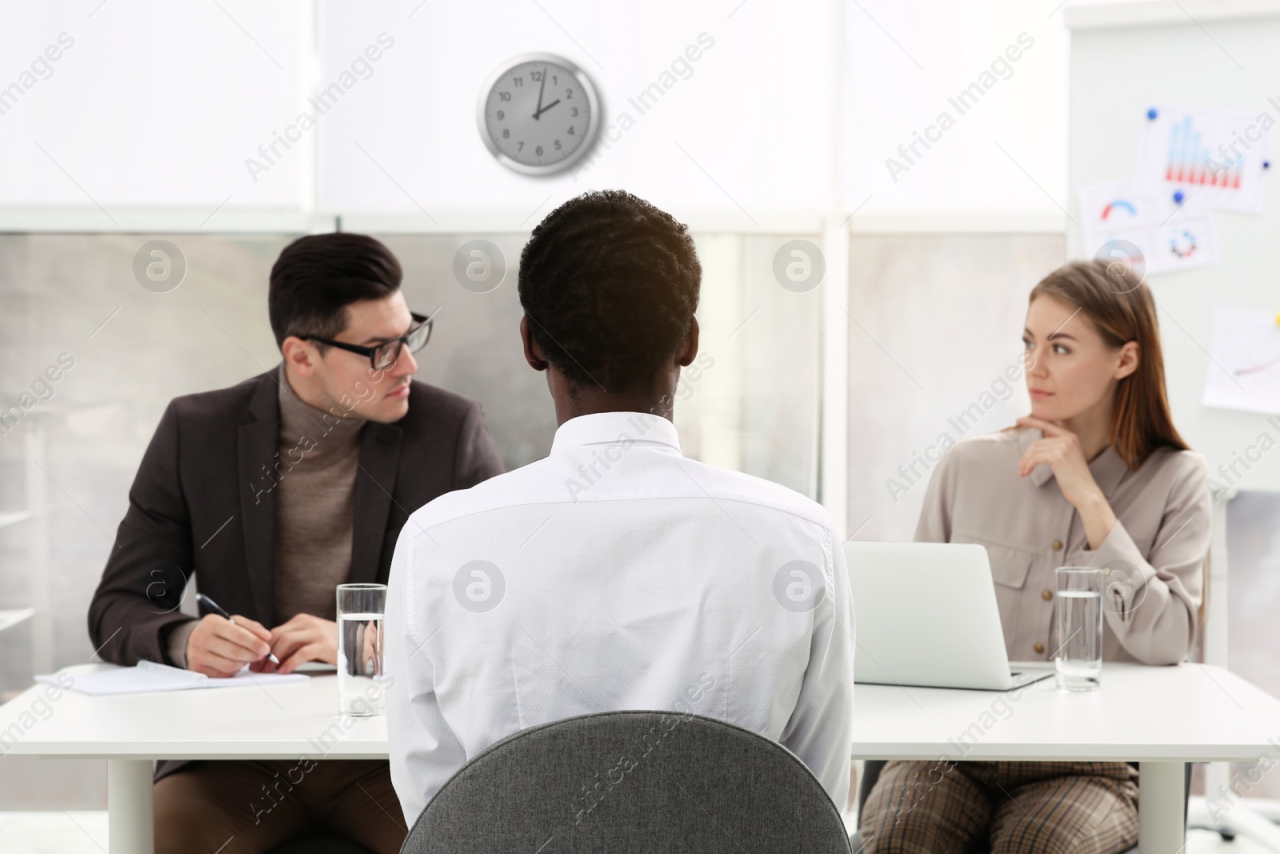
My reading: 2:02
